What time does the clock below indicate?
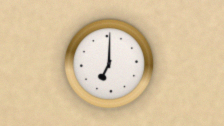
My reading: 7:01
